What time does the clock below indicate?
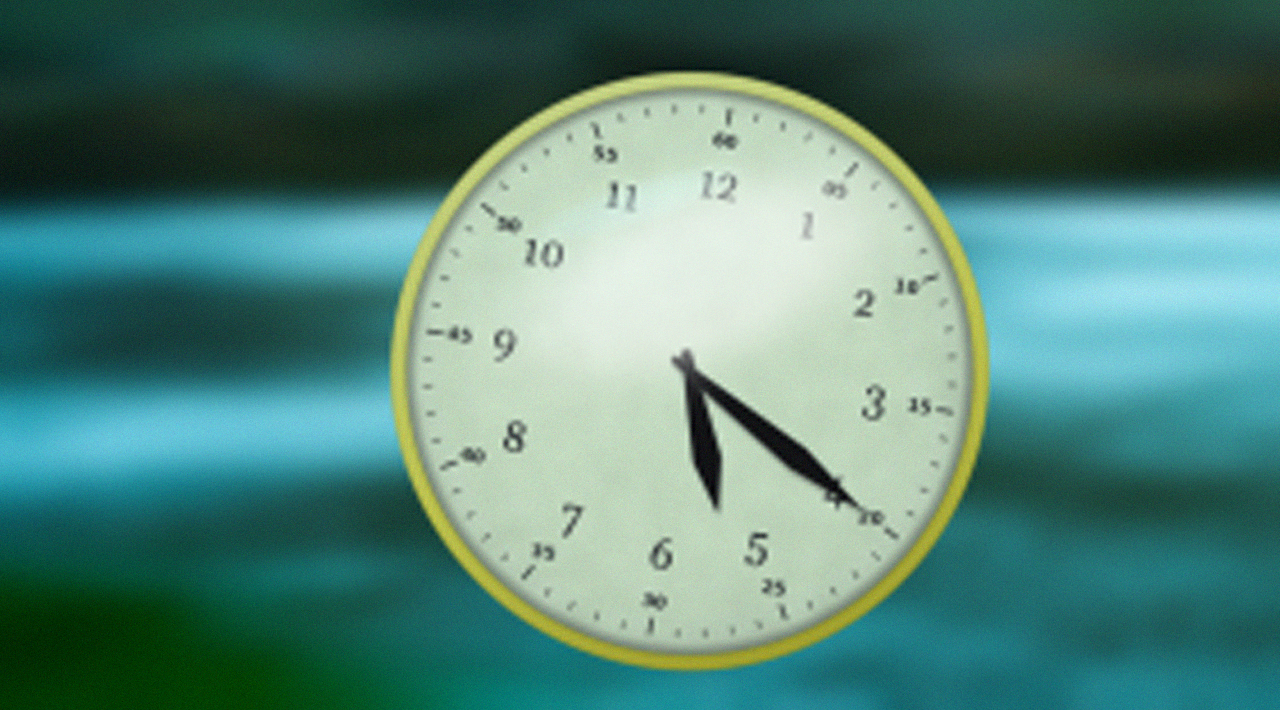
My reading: 5:20
